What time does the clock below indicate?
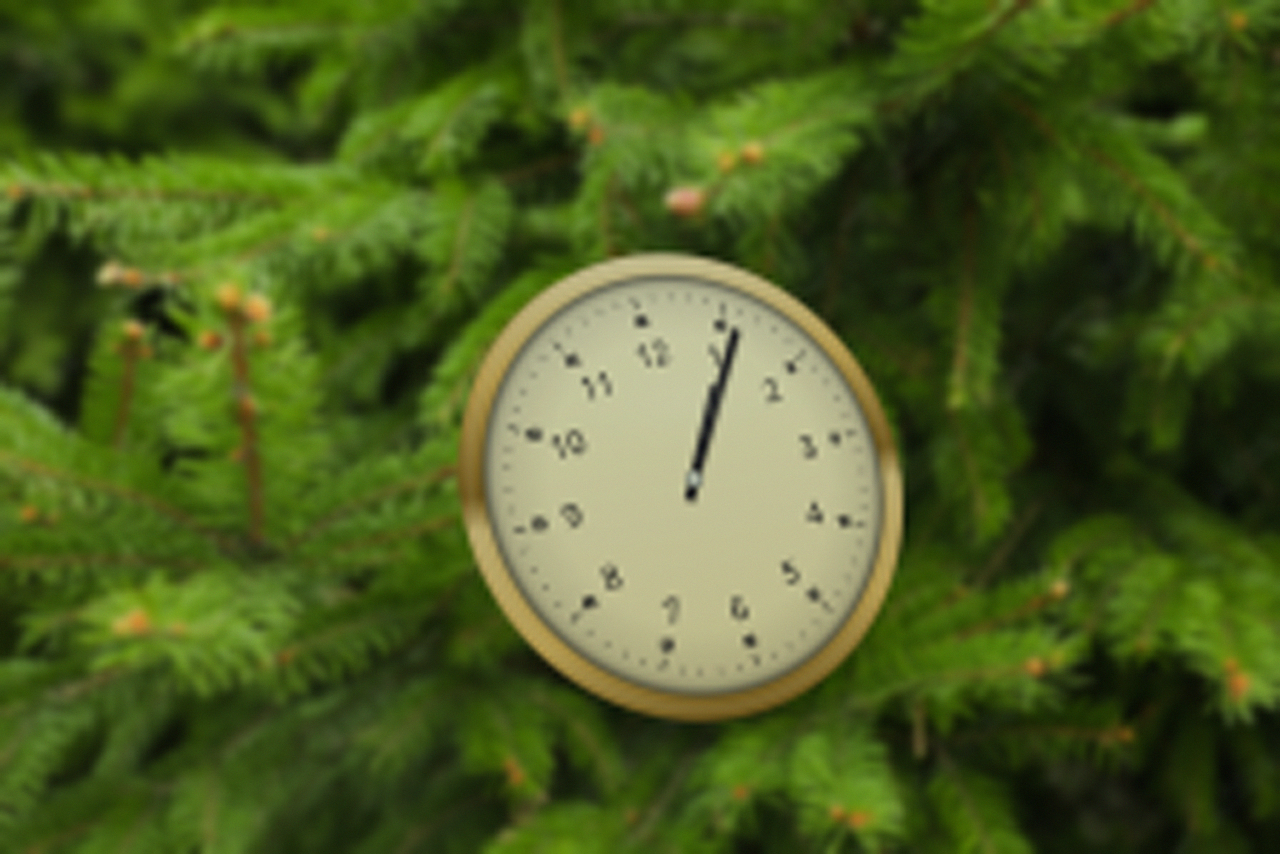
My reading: 1:06
